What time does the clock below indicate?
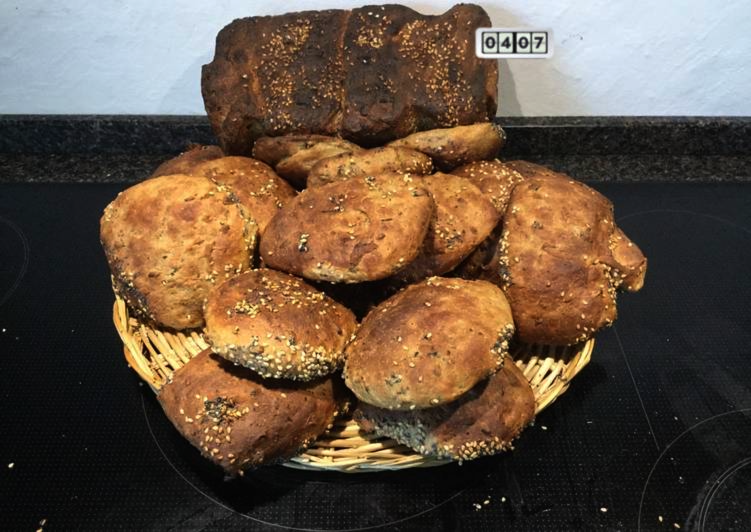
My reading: 4:07
